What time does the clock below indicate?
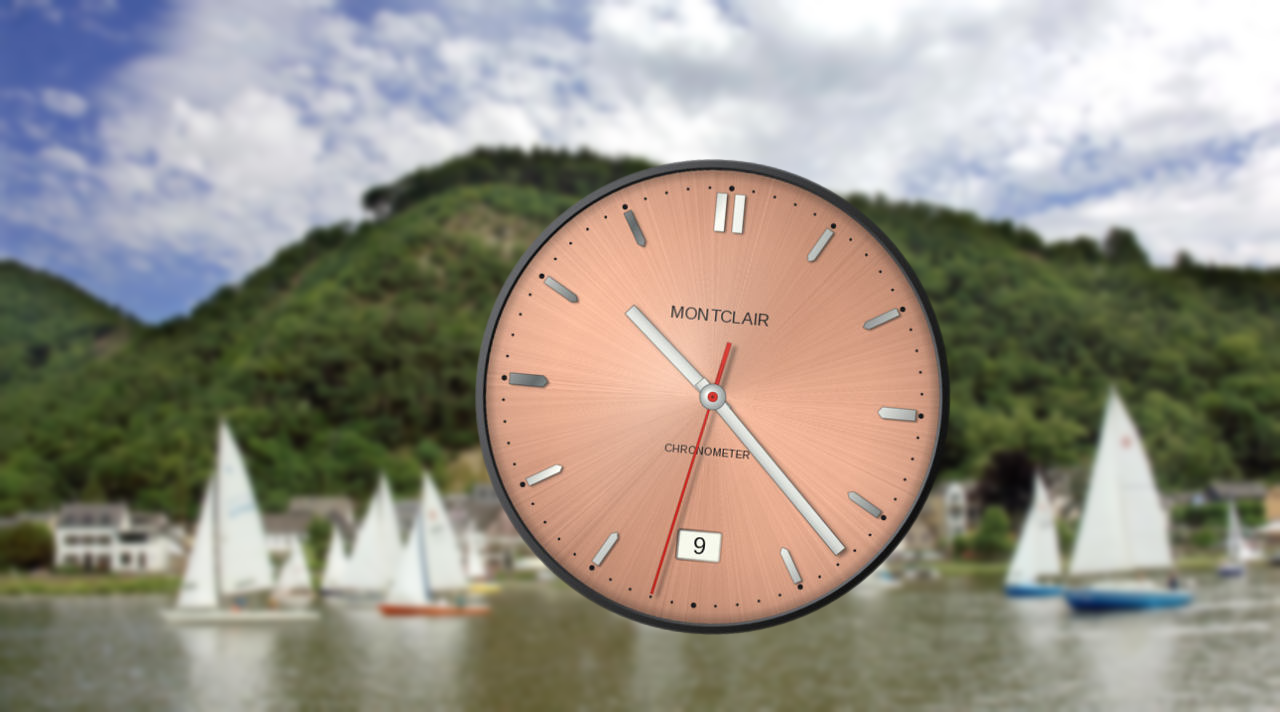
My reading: 10:22:32
